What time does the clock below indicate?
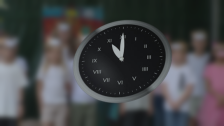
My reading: 11:00
